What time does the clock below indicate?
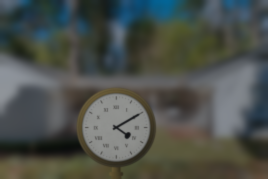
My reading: 4:10
